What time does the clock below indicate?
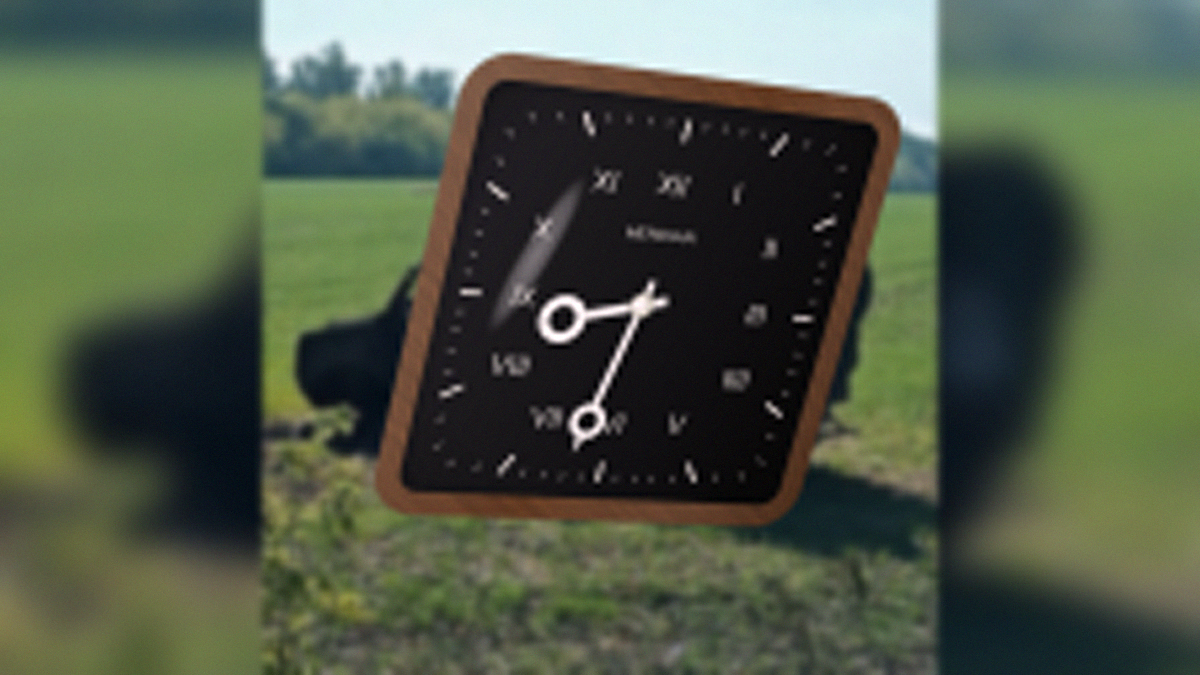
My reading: 8:32
